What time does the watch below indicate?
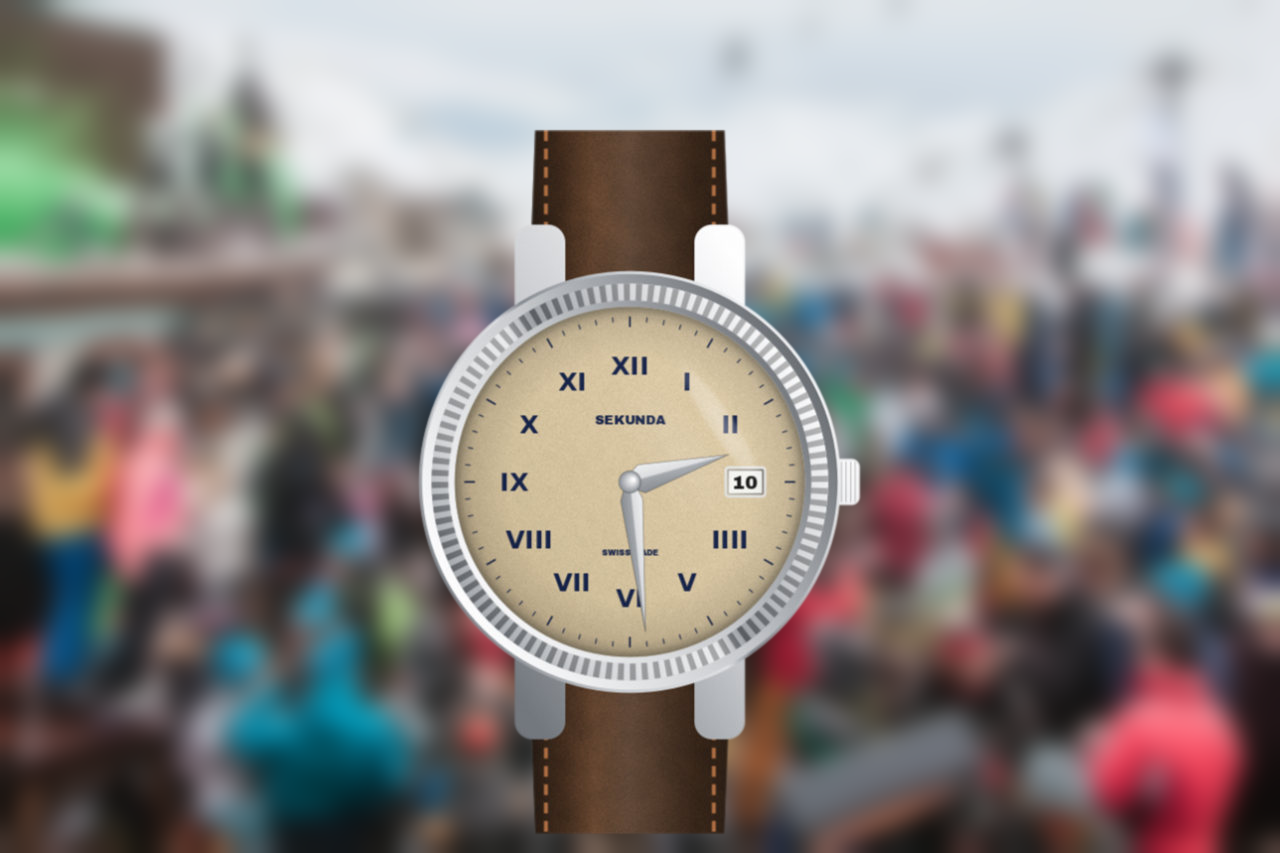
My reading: 2:29
